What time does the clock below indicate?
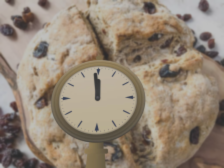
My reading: 11:59
